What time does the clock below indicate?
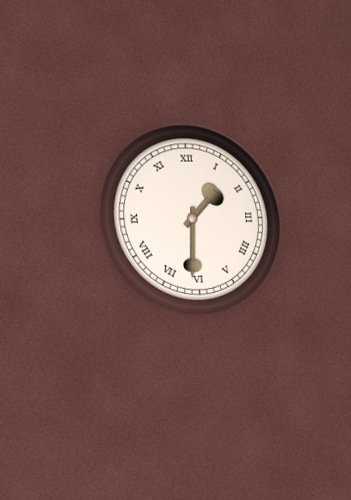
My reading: 1:31
